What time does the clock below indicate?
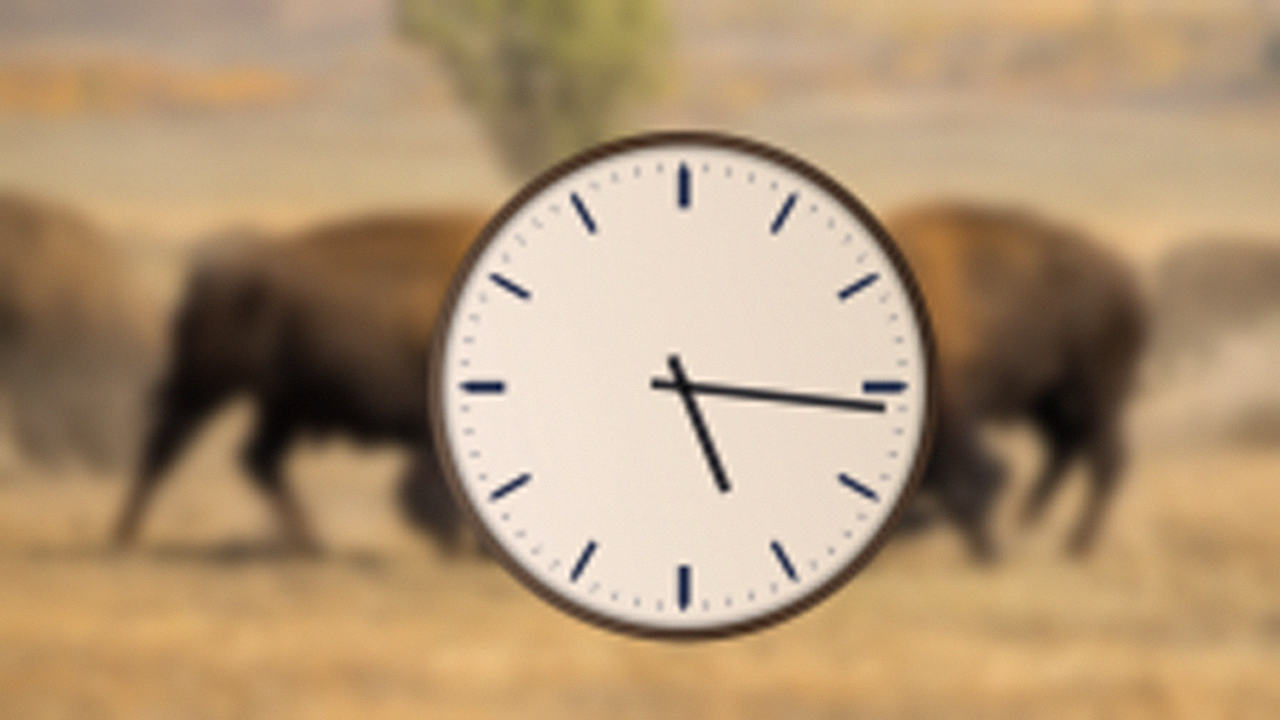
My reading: 5:16
